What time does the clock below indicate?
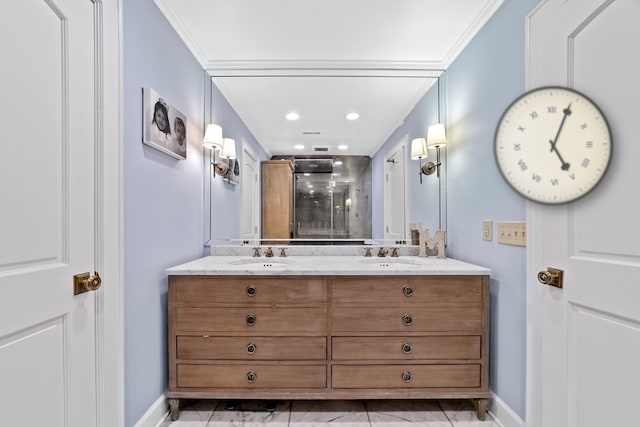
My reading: 5:04
